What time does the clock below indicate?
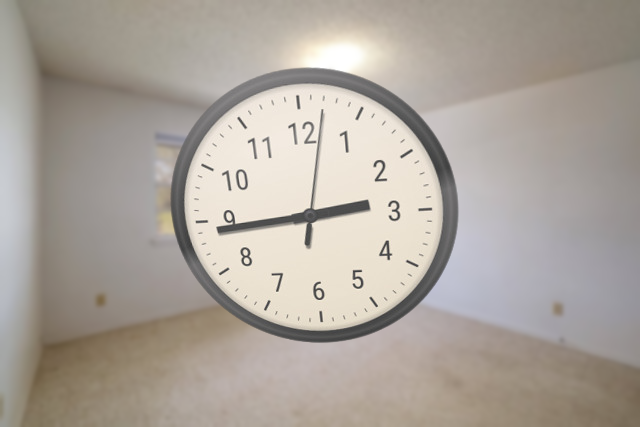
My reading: 2:44:02
